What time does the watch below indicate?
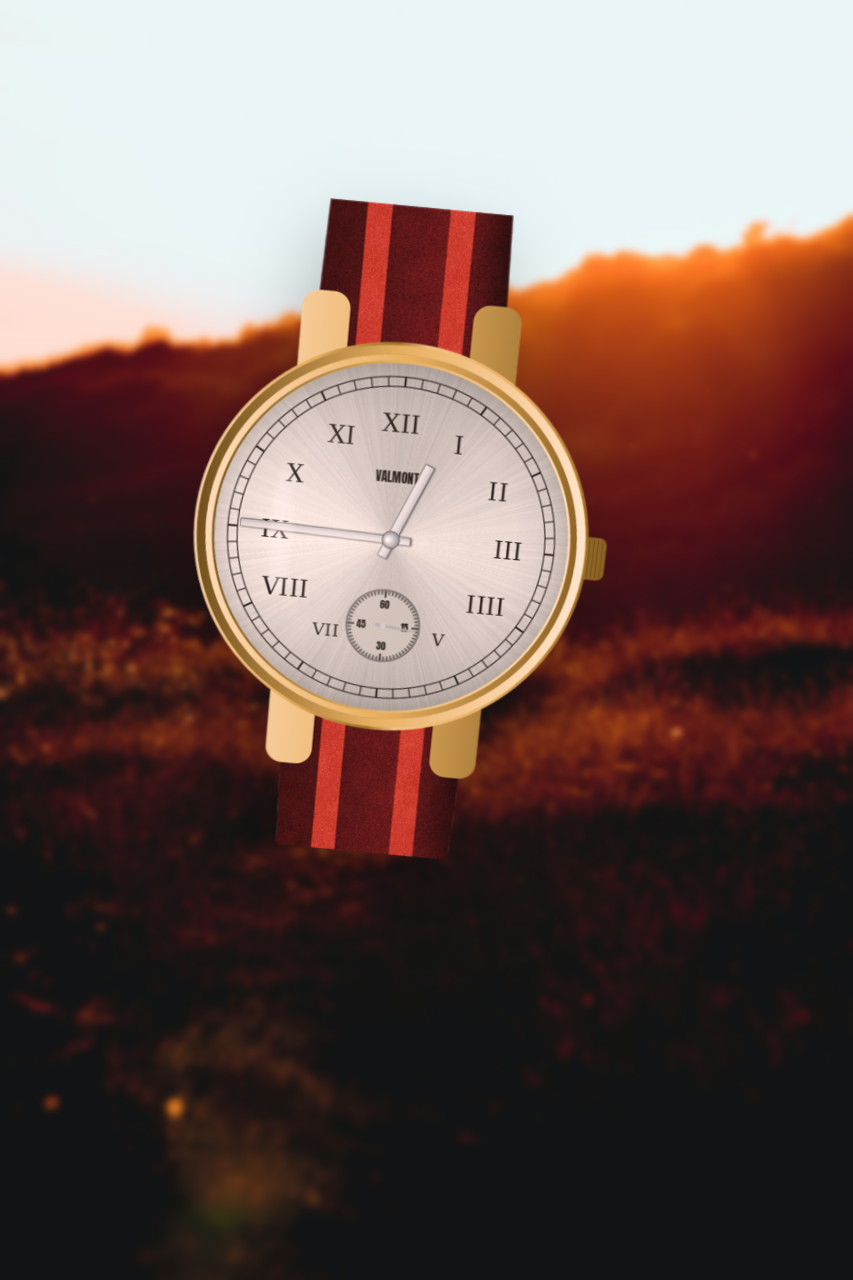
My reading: 12:45:16
